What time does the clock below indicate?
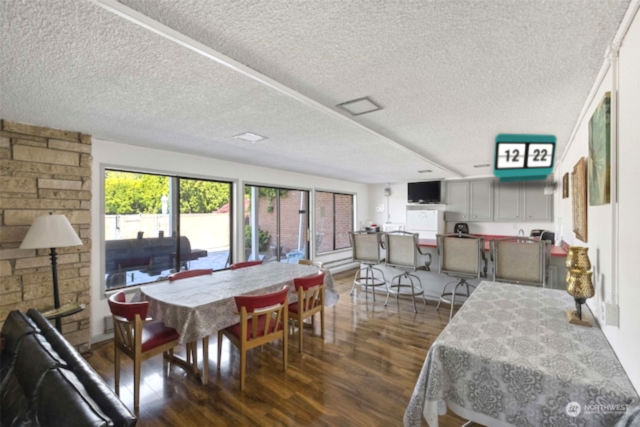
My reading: 12:22
